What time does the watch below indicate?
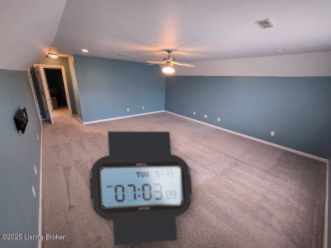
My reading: 7:03
